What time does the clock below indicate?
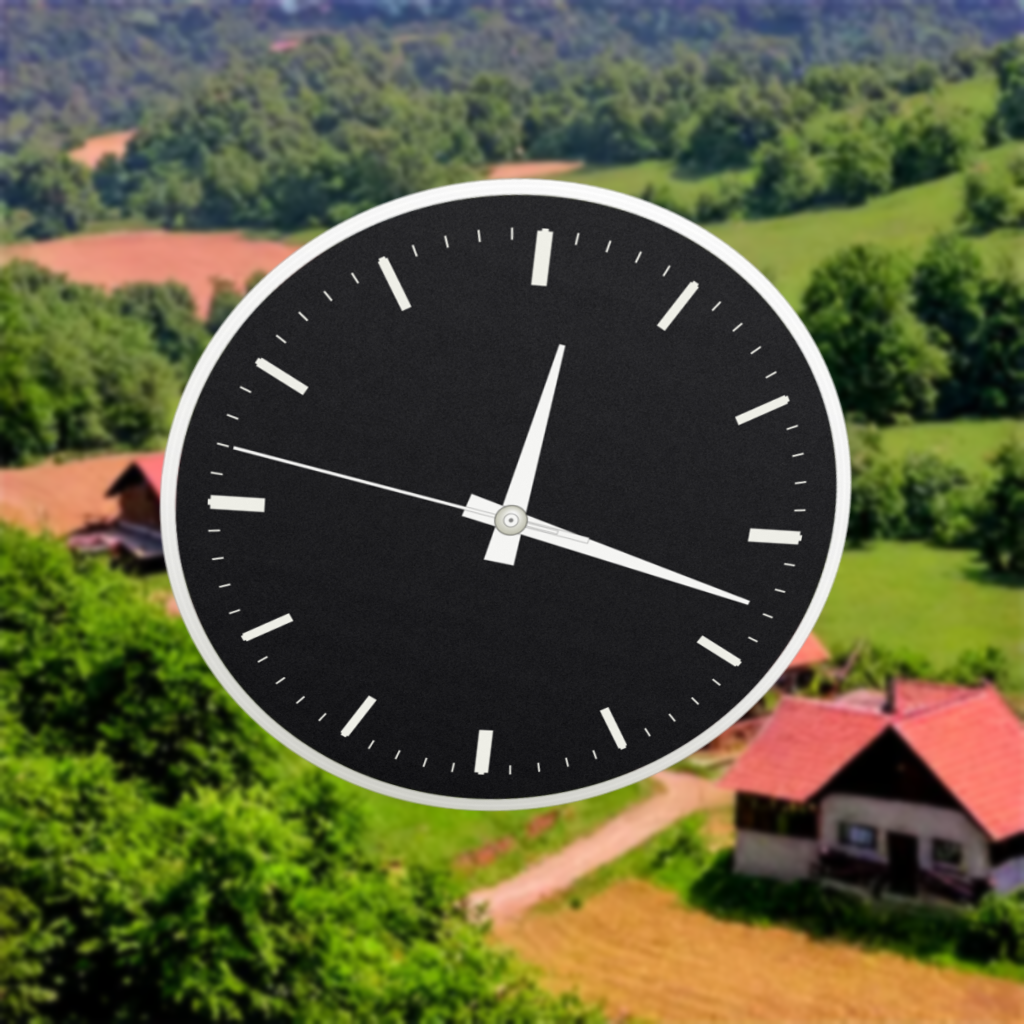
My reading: 12:17:47
